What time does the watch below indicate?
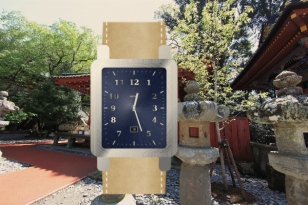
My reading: 12:27
